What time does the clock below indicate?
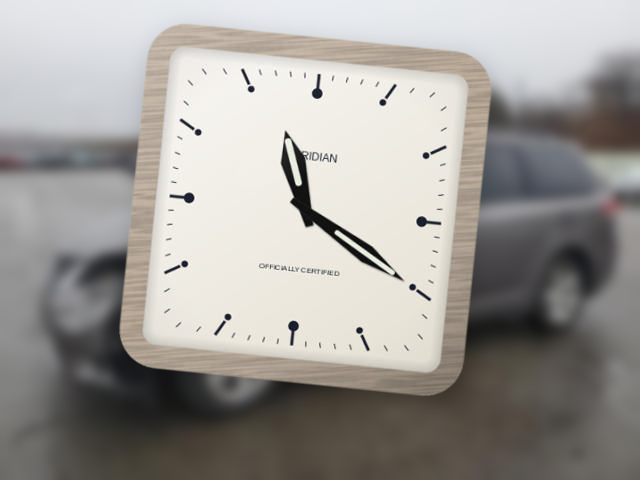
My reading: 11:20
